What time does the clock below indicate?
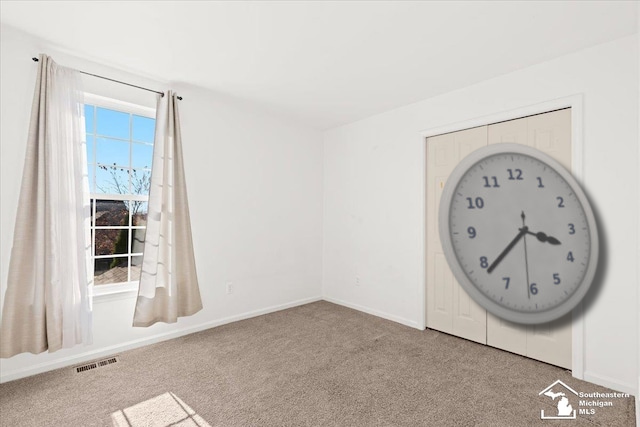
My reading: 3:38:31
